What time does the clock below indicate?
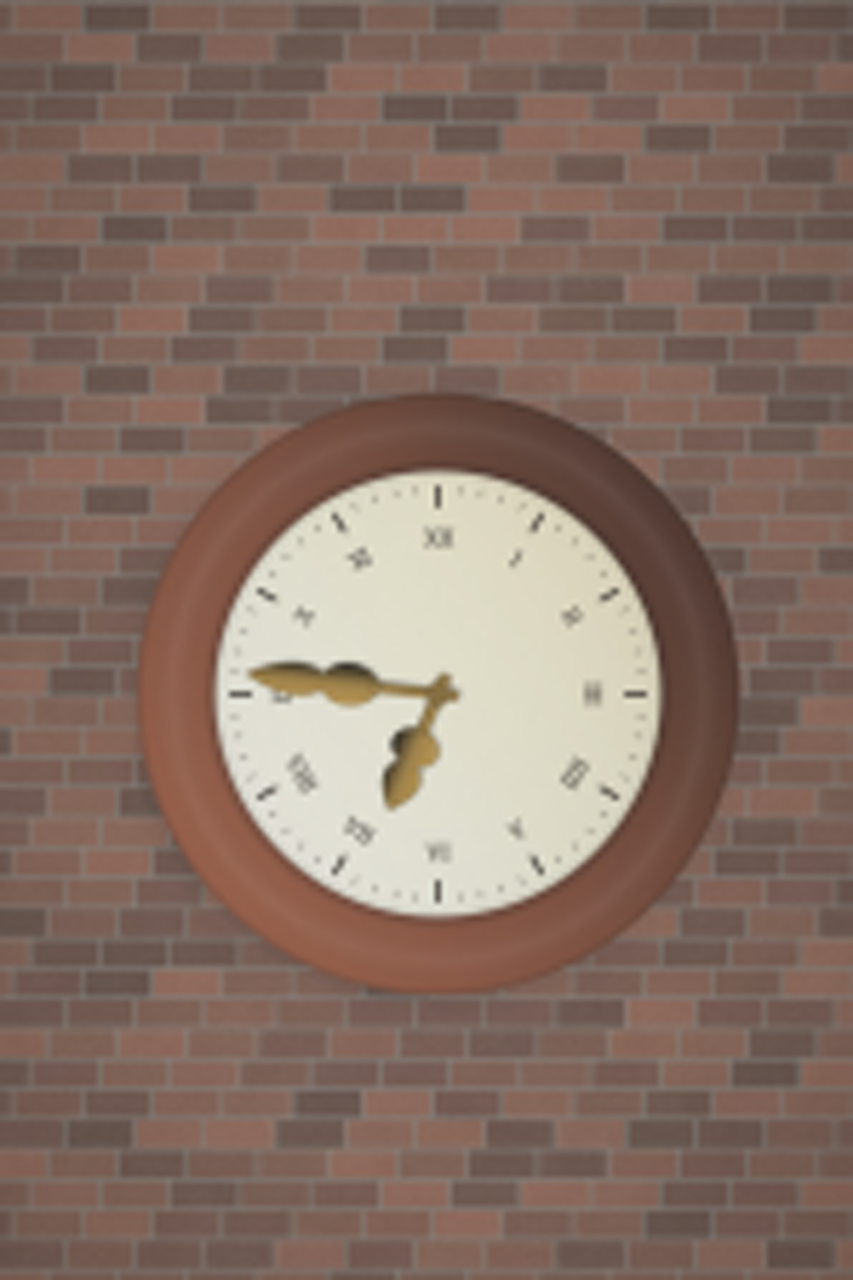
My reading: 6:46
